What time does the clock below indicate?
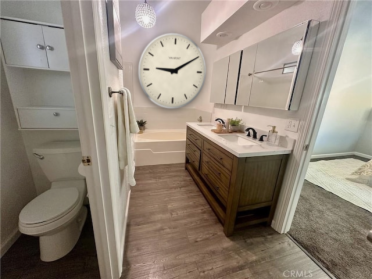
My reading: 9:10
